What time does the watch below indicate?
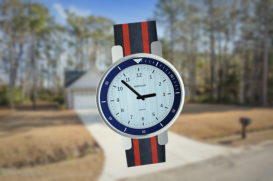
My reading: 2:53
